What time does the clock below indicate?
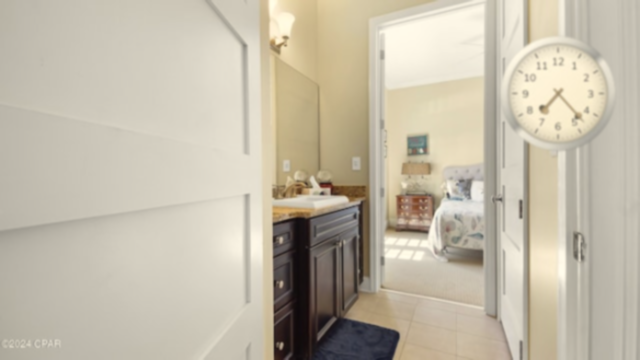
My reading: 7:23
